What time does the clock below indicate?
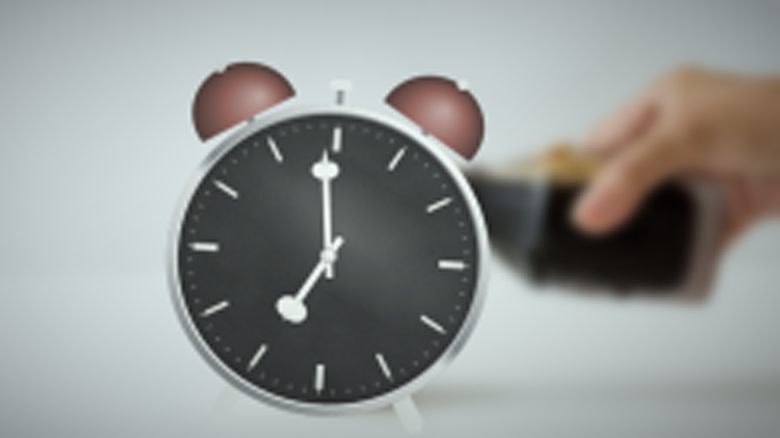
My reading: 6:59
